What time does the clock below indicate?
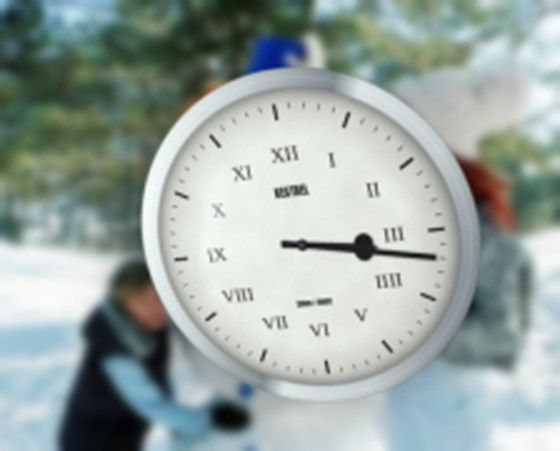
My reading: 3:17
